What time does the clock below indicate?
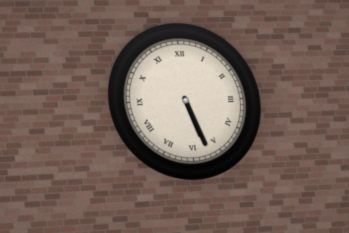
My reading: 5:27
